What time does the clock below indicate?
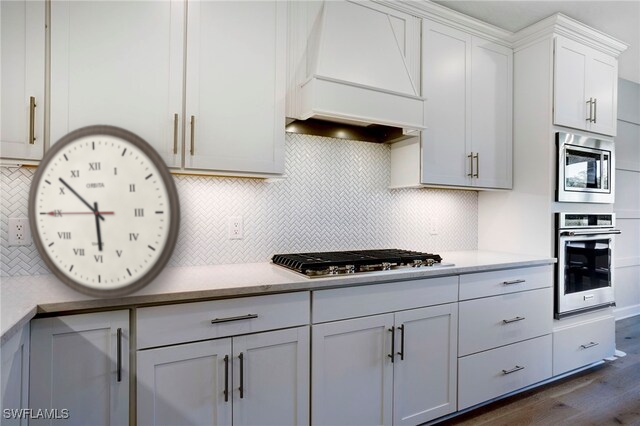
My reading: 5:51:45
